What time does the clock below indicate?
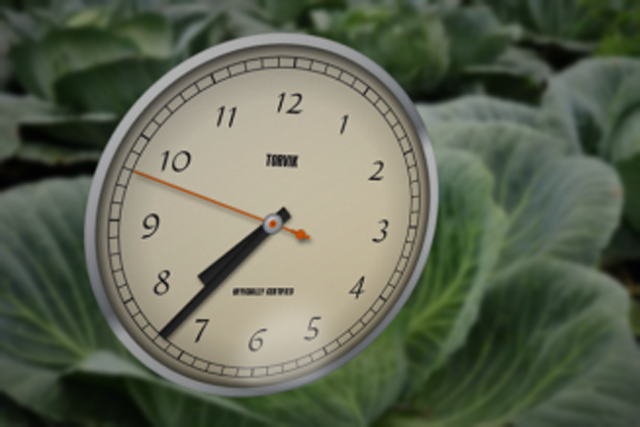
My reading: 7:36:48
